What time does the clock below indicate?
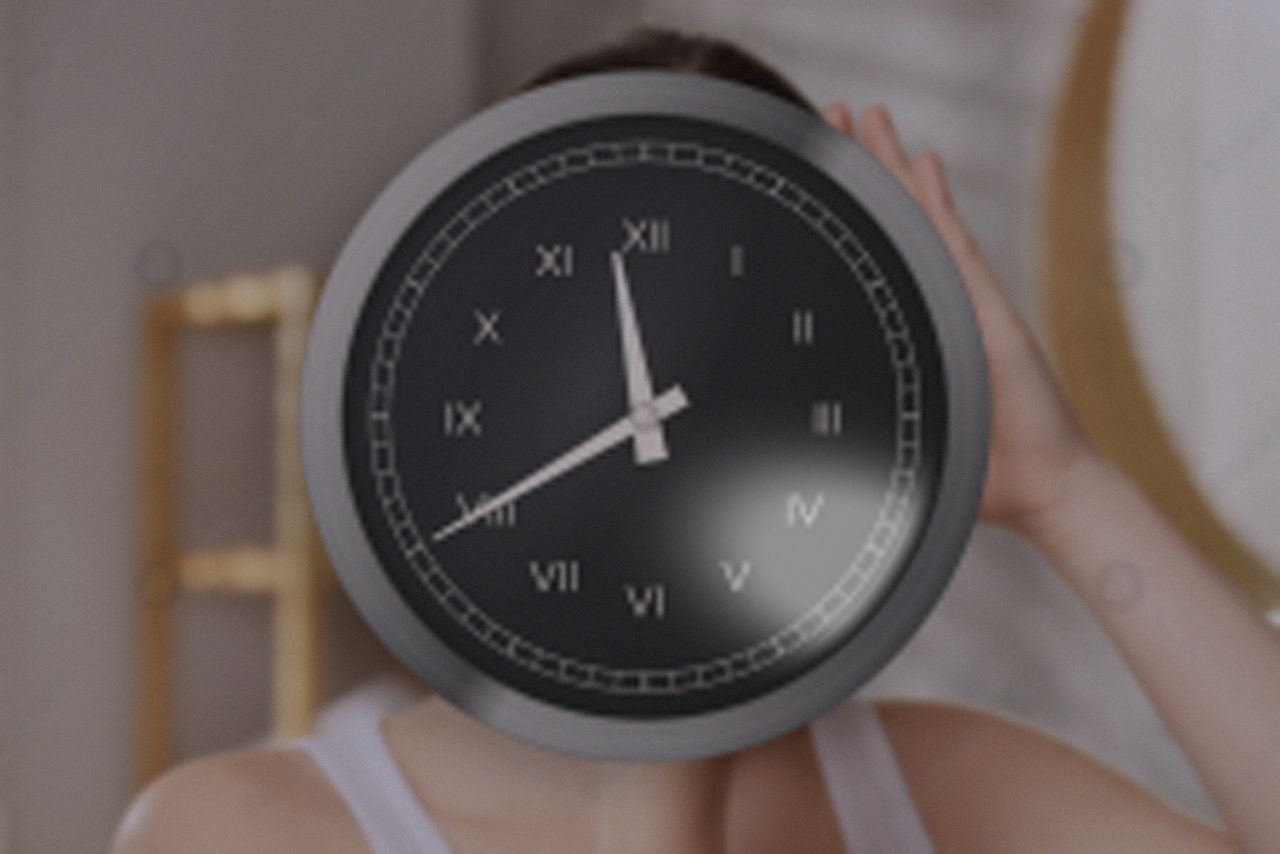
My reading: 11:40
